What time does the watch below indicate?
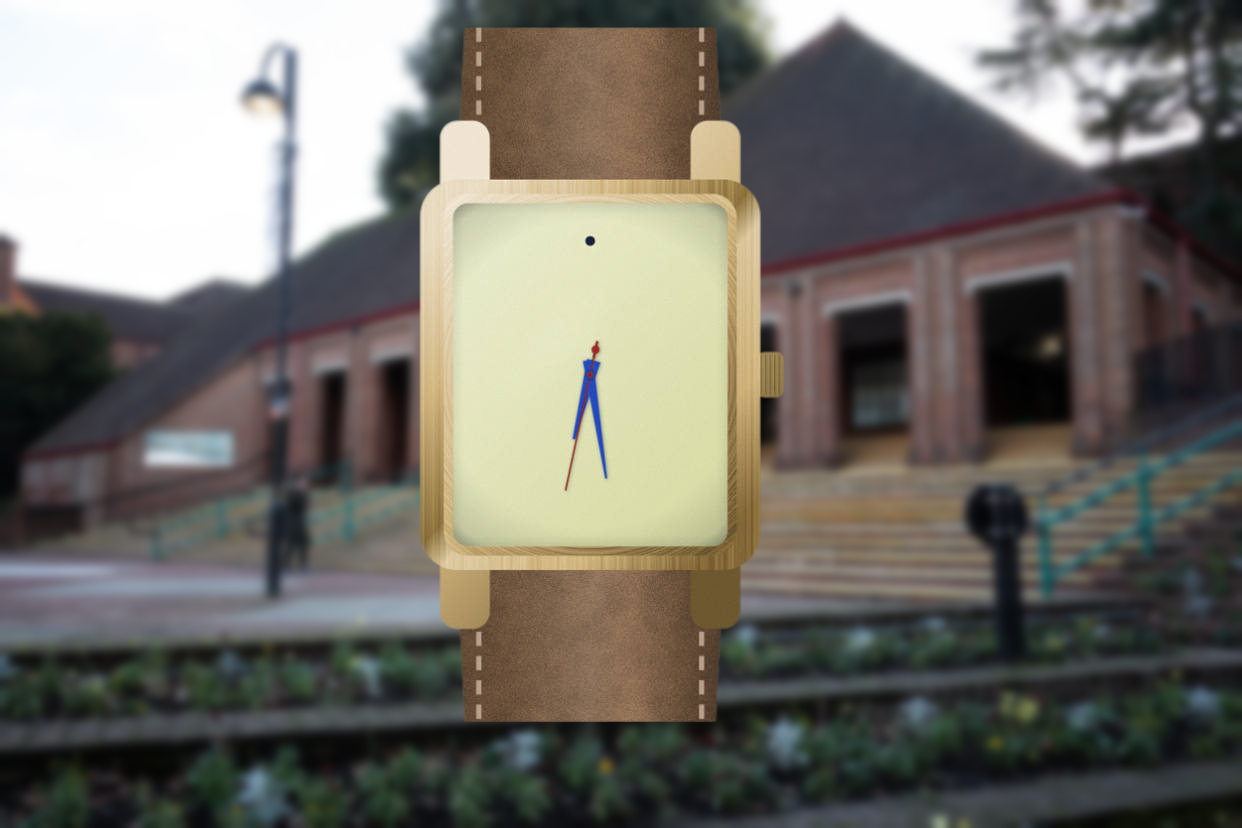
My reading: 6:28:32
